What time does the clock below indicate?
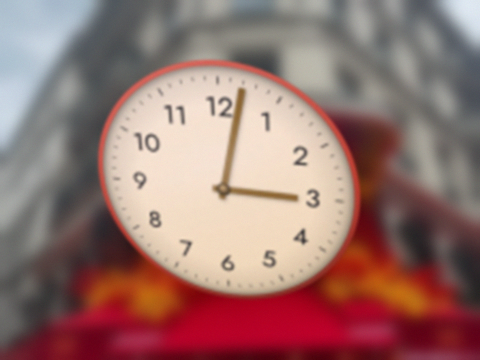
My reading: 3:02
